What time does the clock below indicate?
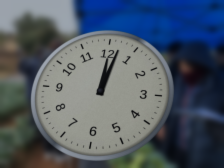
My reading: 12:02
